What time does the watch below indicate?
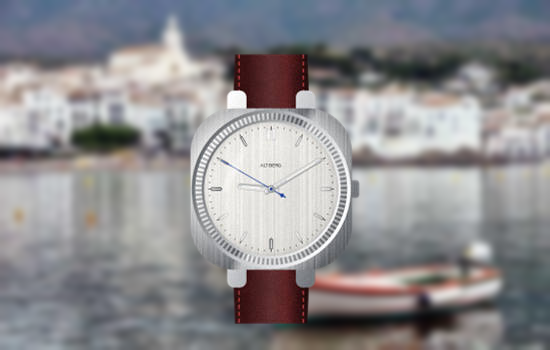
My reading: 9:09:50
